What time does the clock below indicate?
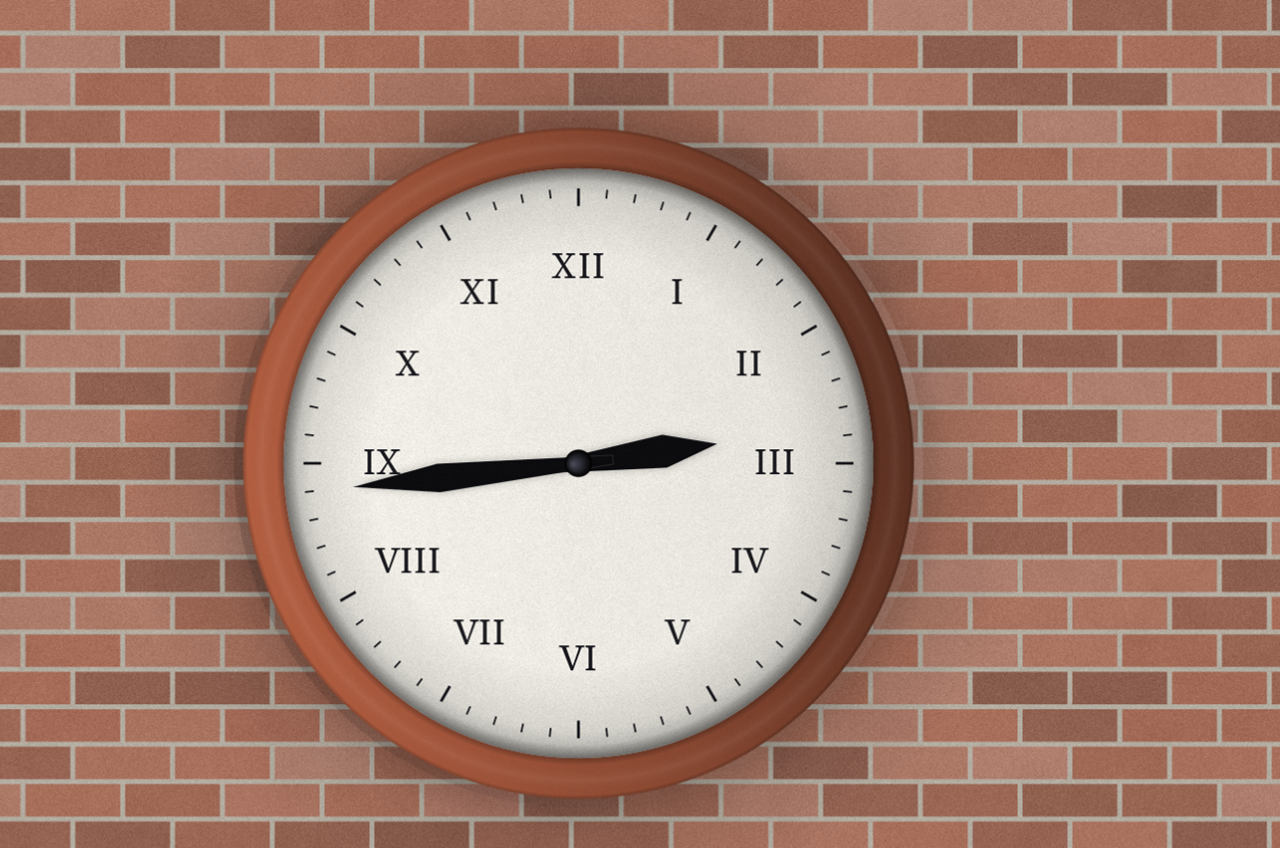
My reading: 2:44
